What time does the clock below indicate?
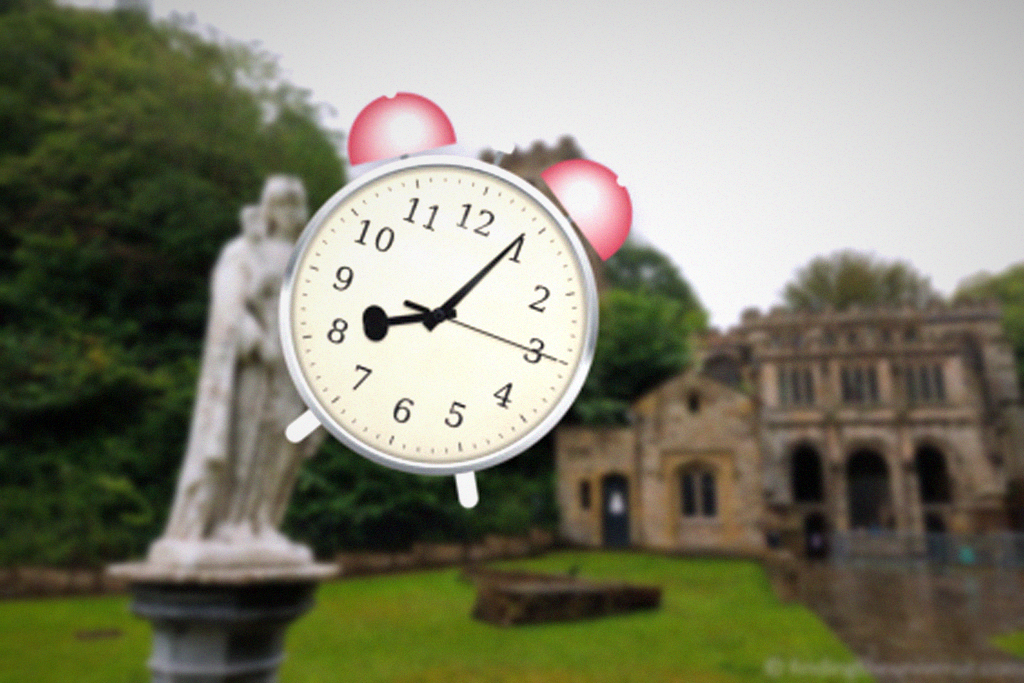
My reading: 8:04:15
